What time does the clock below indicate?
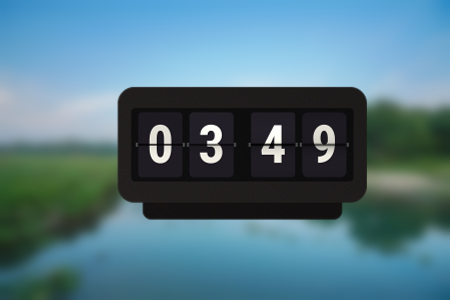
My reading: 3:49
